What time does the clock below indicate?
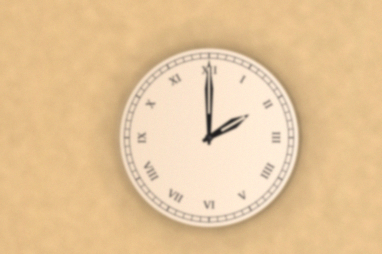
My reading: 2:00
